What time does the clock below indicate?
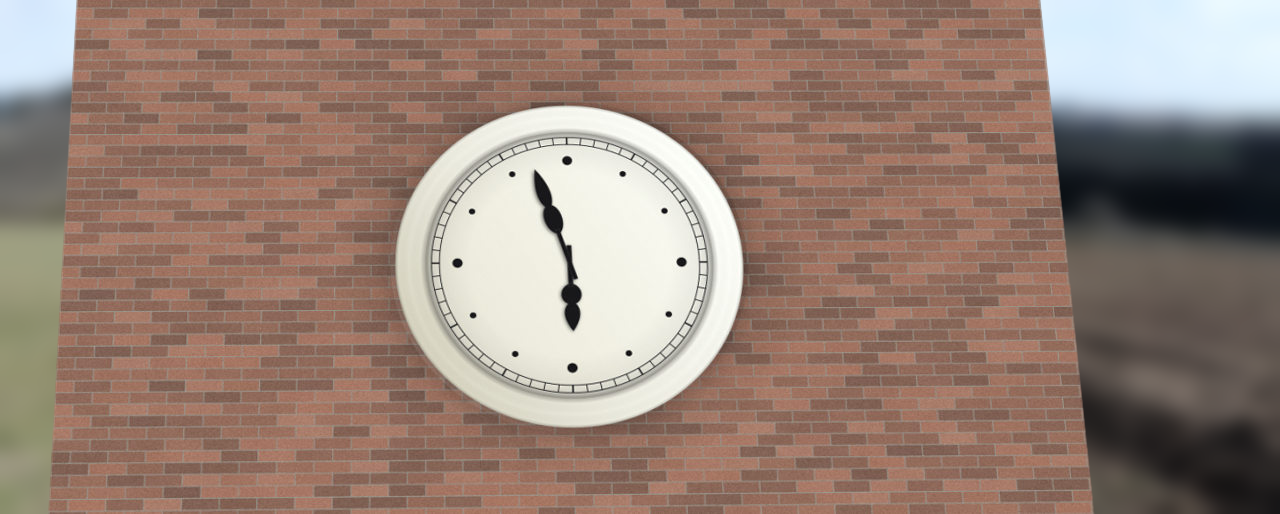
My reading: 5:57
